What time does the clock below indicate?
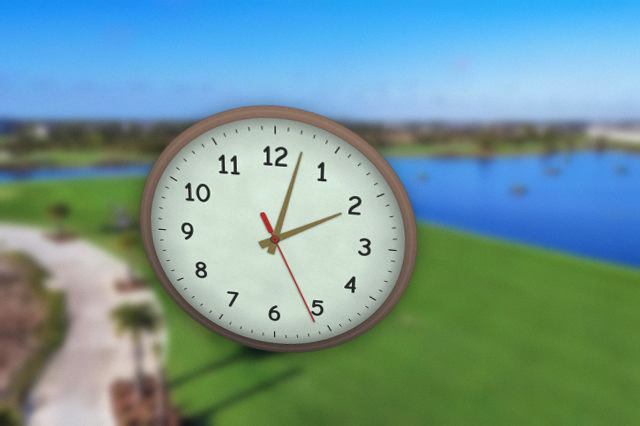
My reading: 2:02:26
